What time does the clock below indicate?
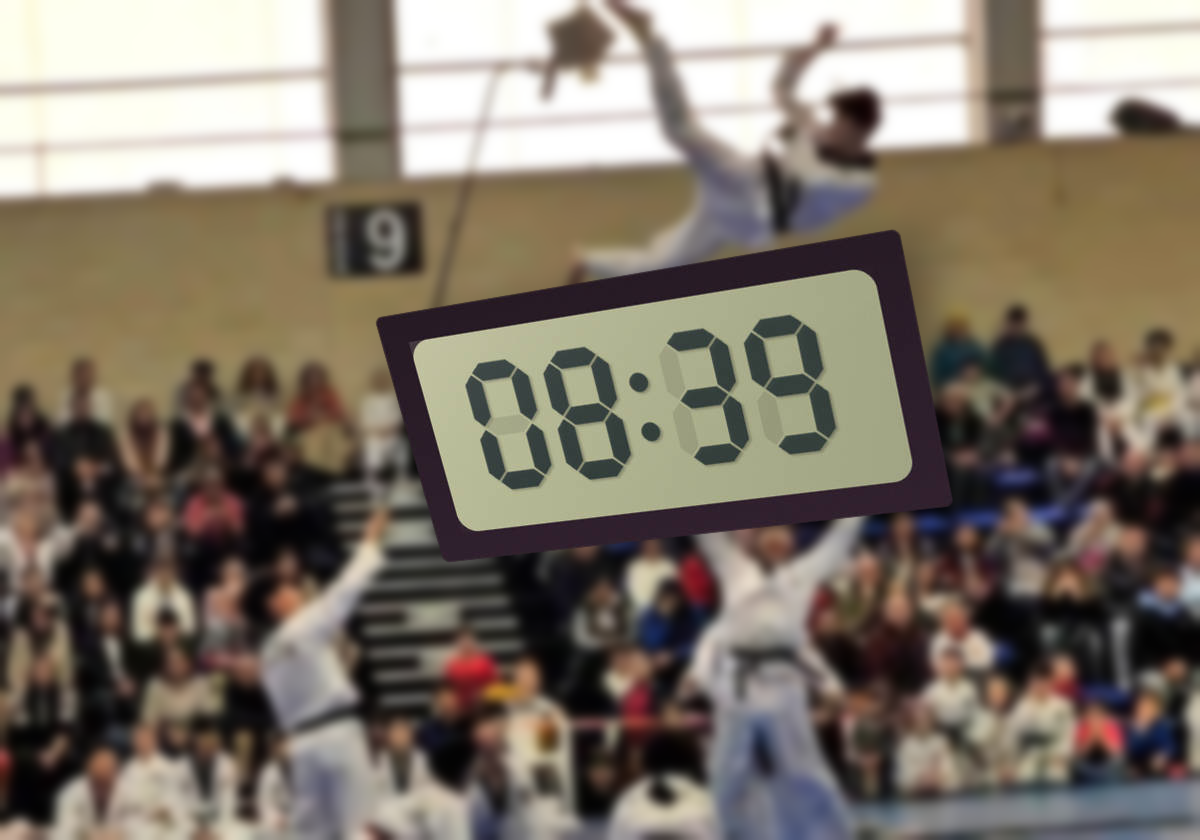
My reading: 8:39
